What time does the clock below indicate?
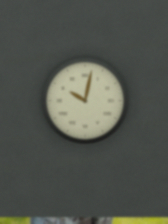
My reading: 10:02
